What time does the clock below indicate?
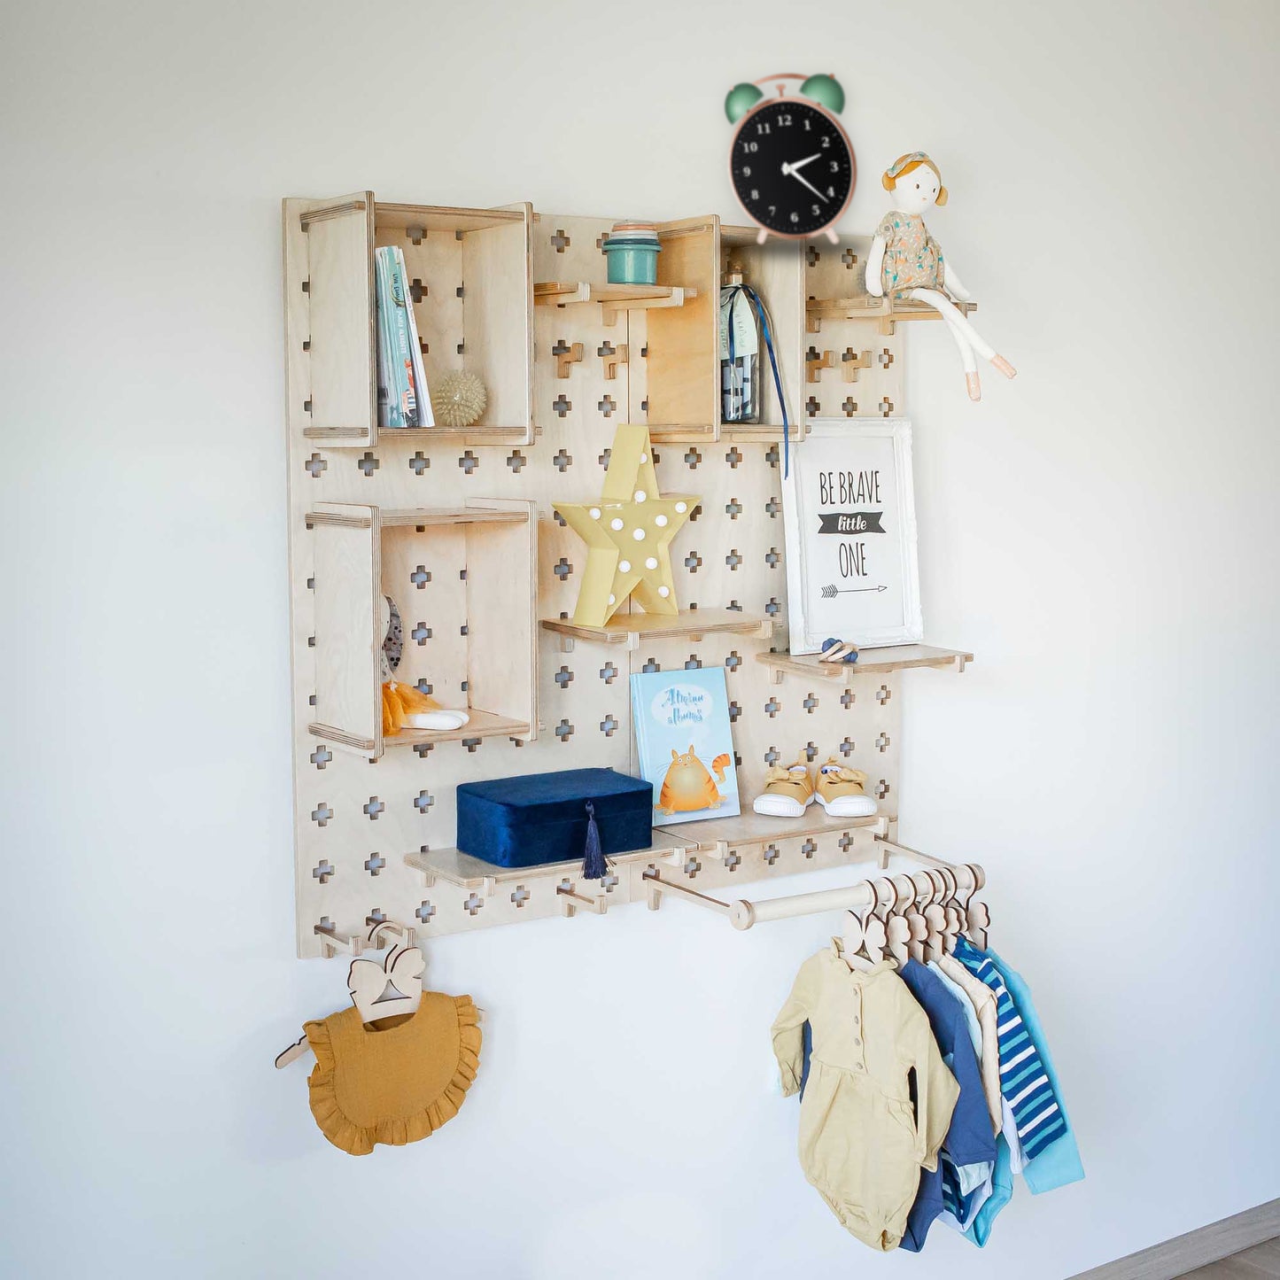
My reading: 2:22
